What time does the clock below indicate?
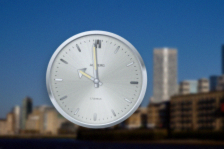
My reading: 9:59
